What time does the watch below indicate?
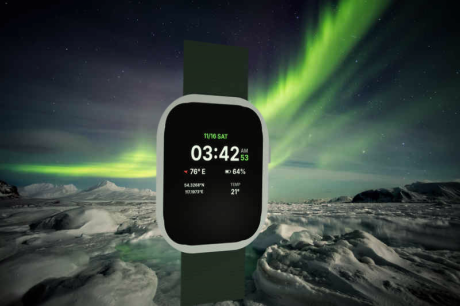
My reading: 3:42:53
